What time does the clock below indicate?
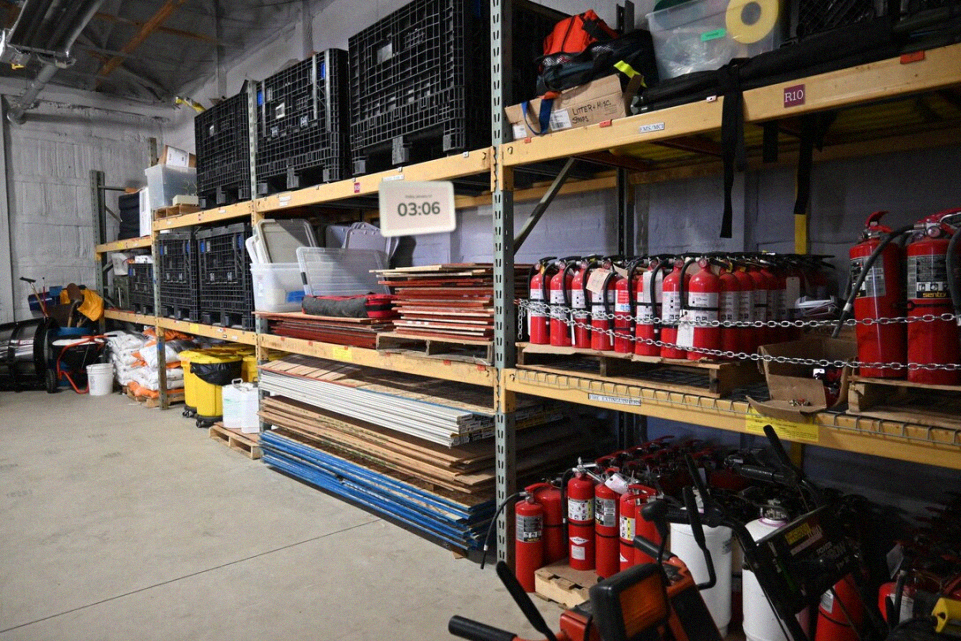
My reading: 3:06
